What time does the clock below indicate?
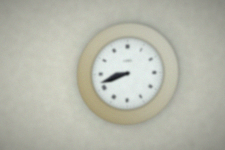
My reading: 8:42
